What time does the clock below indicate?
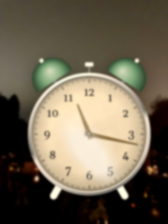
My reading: 11:17
